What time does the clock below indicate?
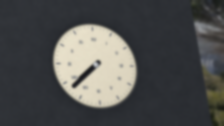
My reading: 7:38
